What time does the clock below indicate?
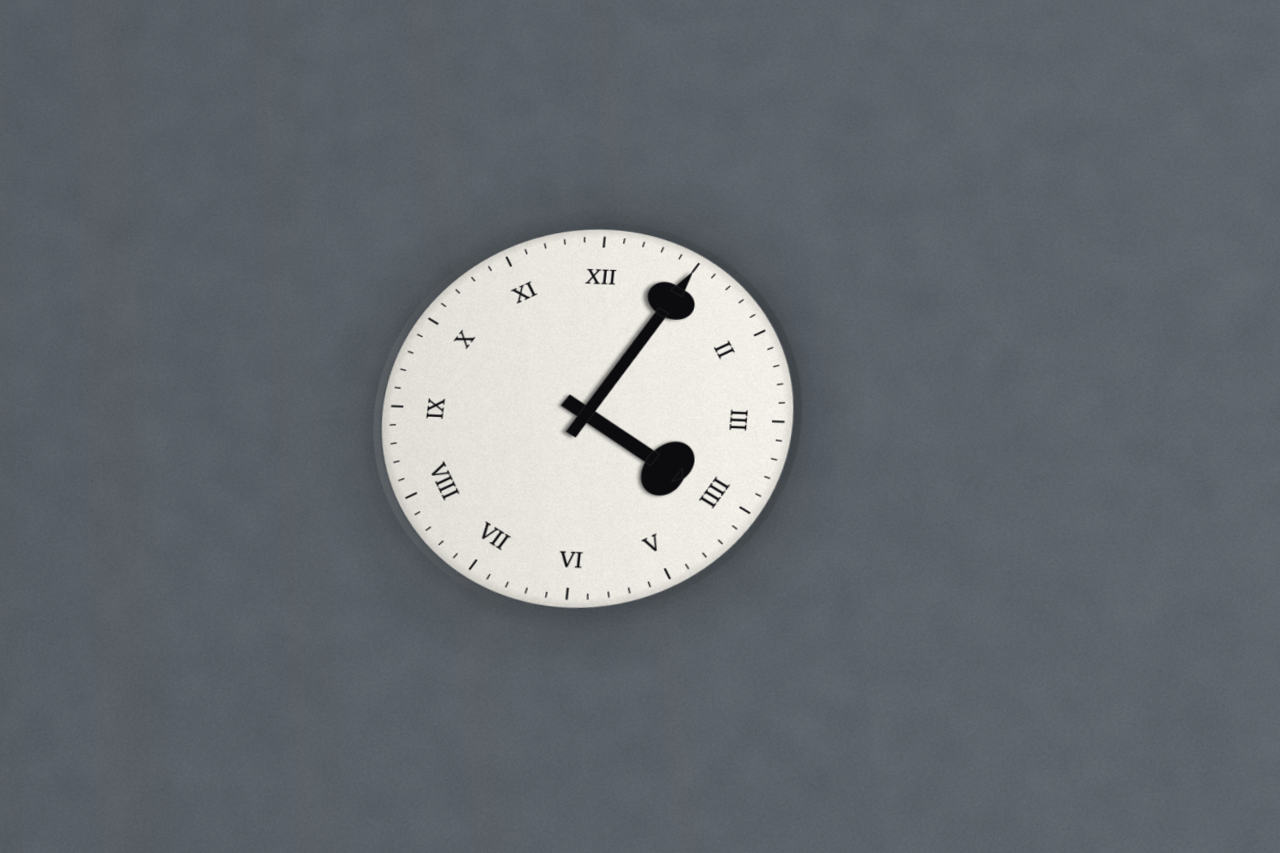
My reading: 4:05
